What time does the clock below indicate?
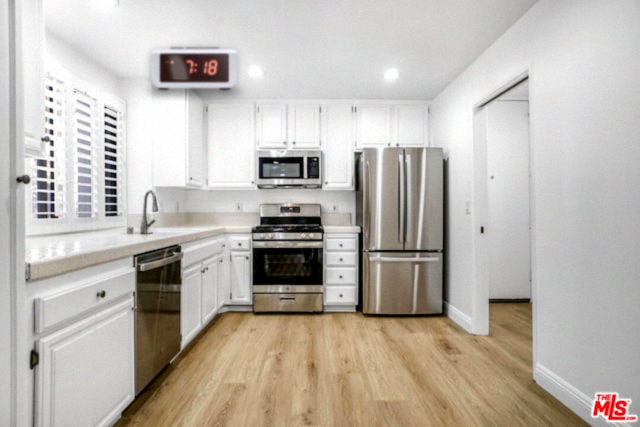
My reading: 7:18
